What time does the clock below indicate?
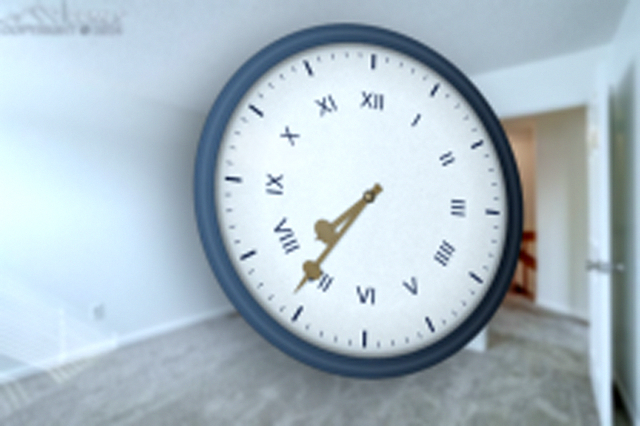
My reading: 7:36
